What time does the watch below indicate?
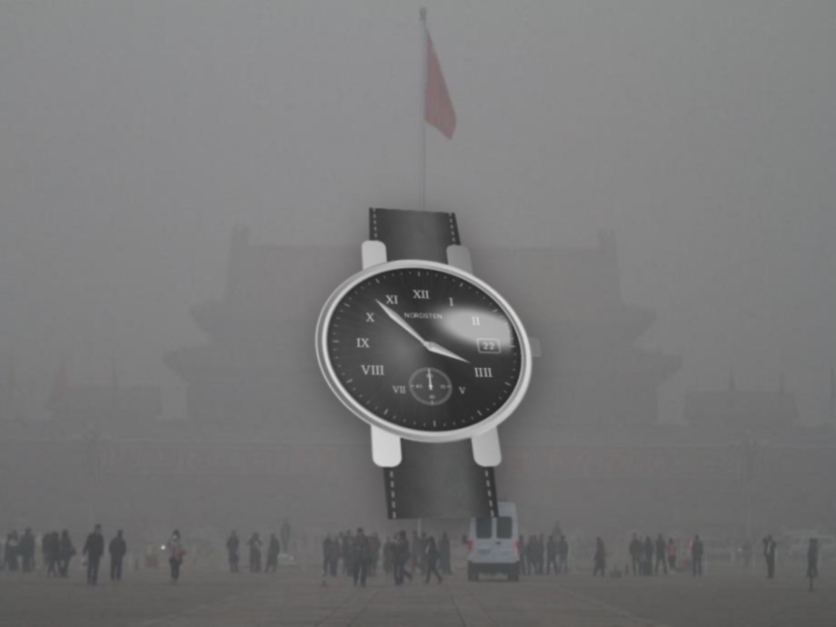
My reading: 3:53
